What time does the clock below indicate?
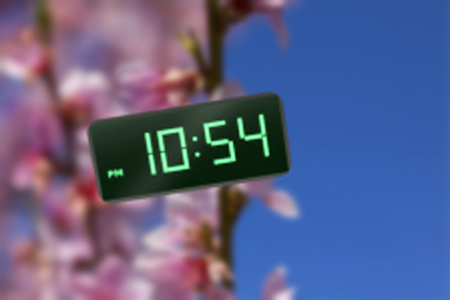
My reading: 10:54
